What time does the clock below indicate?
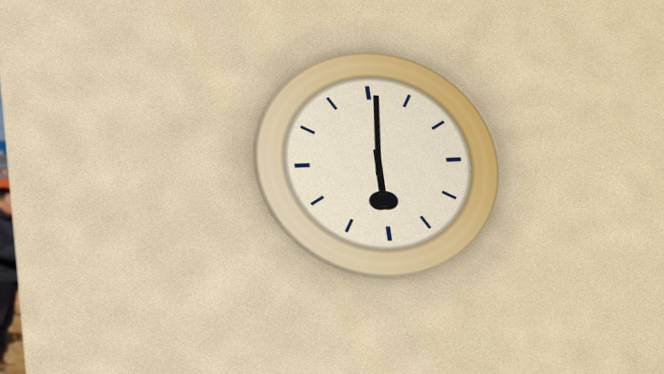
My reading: 6:01
